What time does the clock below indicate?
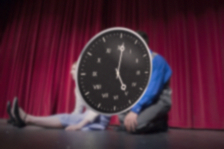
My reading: 5:01
